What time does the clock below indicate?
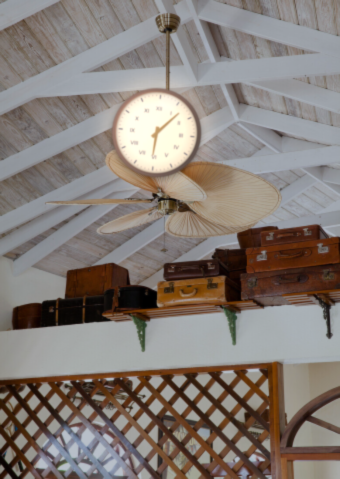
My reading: 6:07
